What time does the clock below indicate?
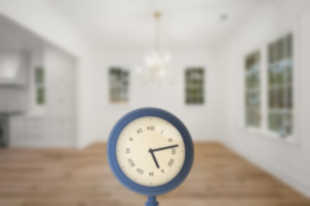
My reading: 5:13
